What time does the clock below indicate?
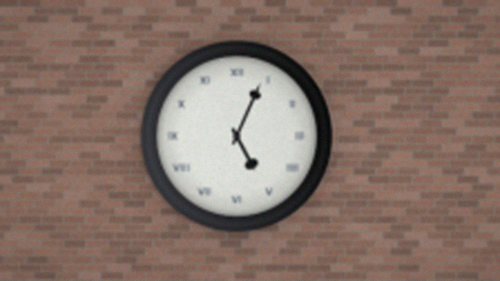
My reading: 5:04
